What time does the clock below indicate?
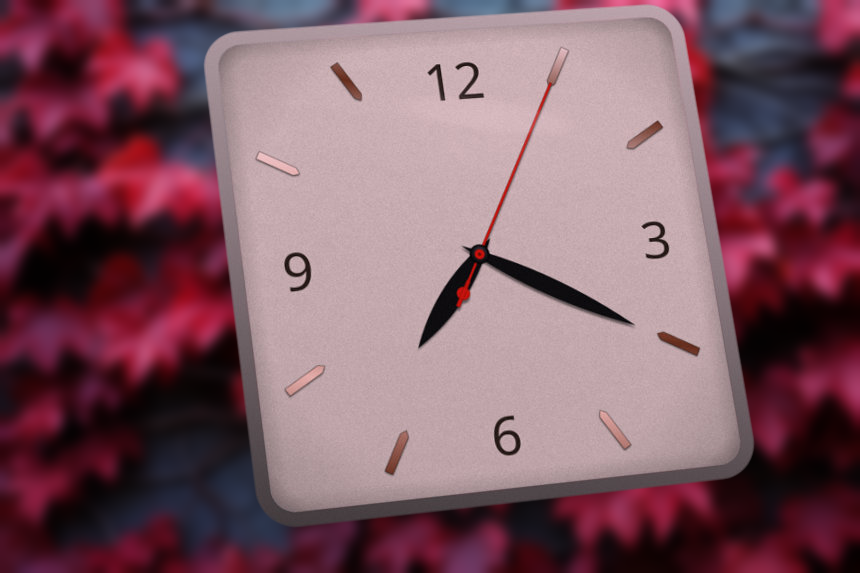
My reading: 7:20:05
